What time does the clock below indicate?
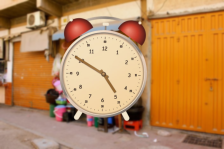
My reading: 4:50
